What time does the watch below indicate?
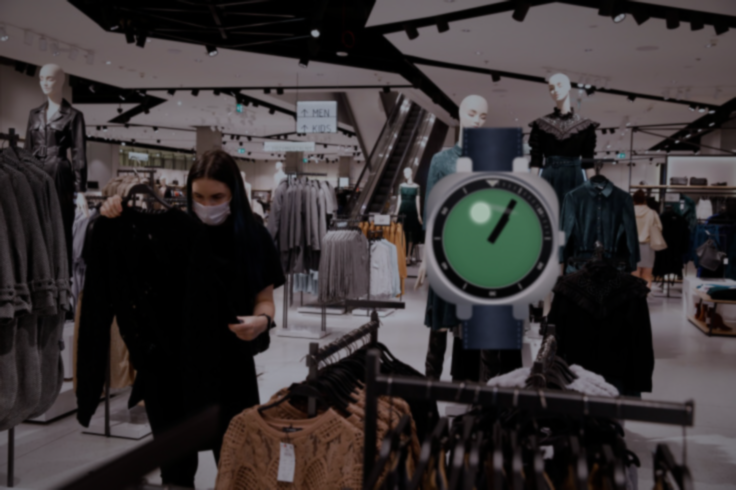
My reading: 1:05
